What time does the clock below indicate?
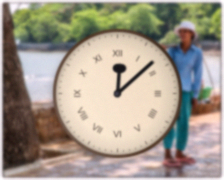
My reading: 12:08
